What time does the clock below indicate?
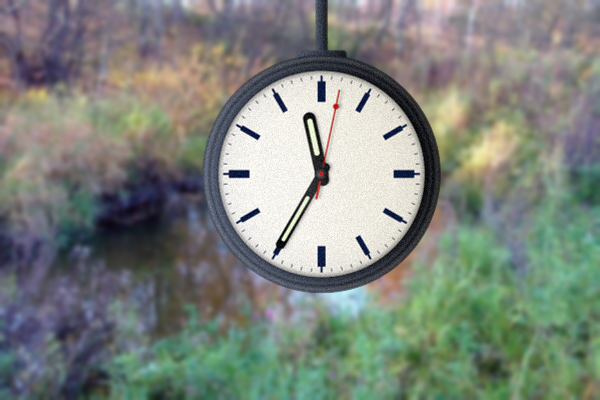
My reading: 11:35:02
